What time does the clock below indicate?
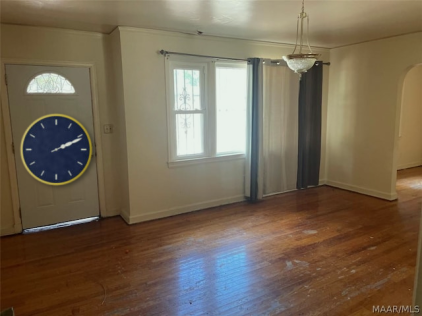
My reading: 2:11
